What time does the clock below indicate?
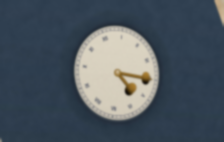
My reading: 5:20
